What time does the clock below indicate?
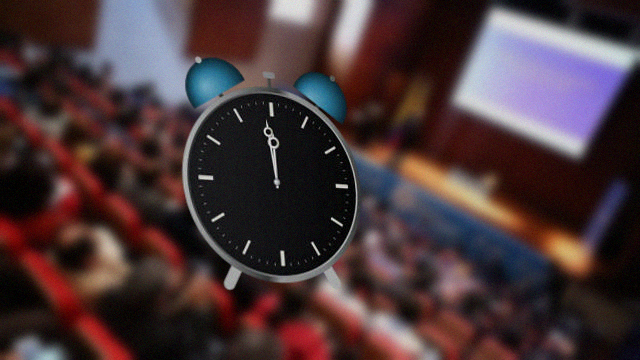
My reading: 11:59
